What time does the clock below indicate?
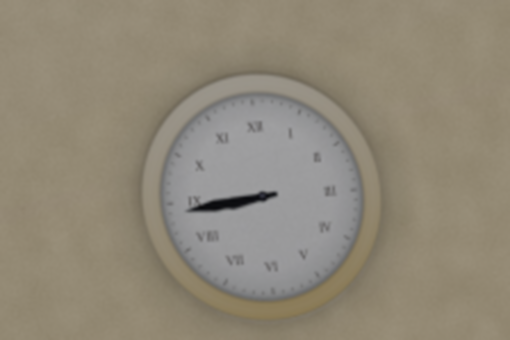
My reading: 8:44
